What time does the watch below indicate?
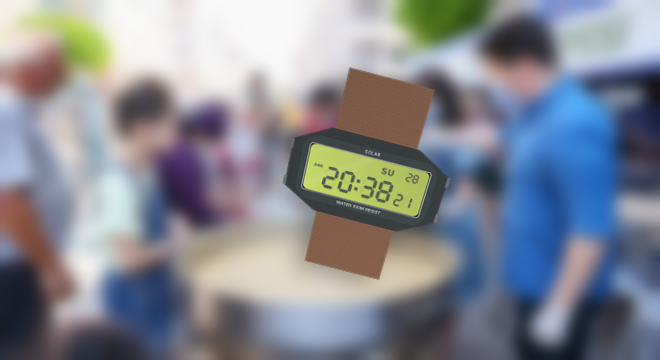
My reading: 20:38:21
